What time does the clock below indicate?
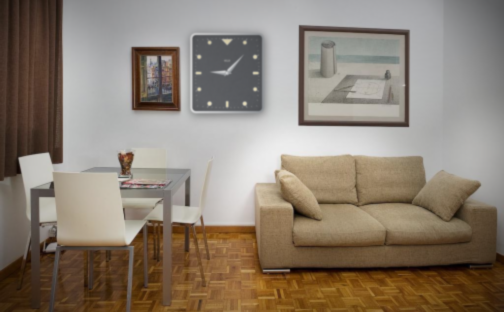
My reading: 9:07
